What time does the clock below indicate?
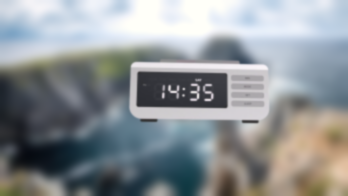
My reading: 14:35
